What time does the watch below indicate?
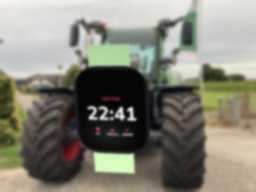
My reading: 22:41
